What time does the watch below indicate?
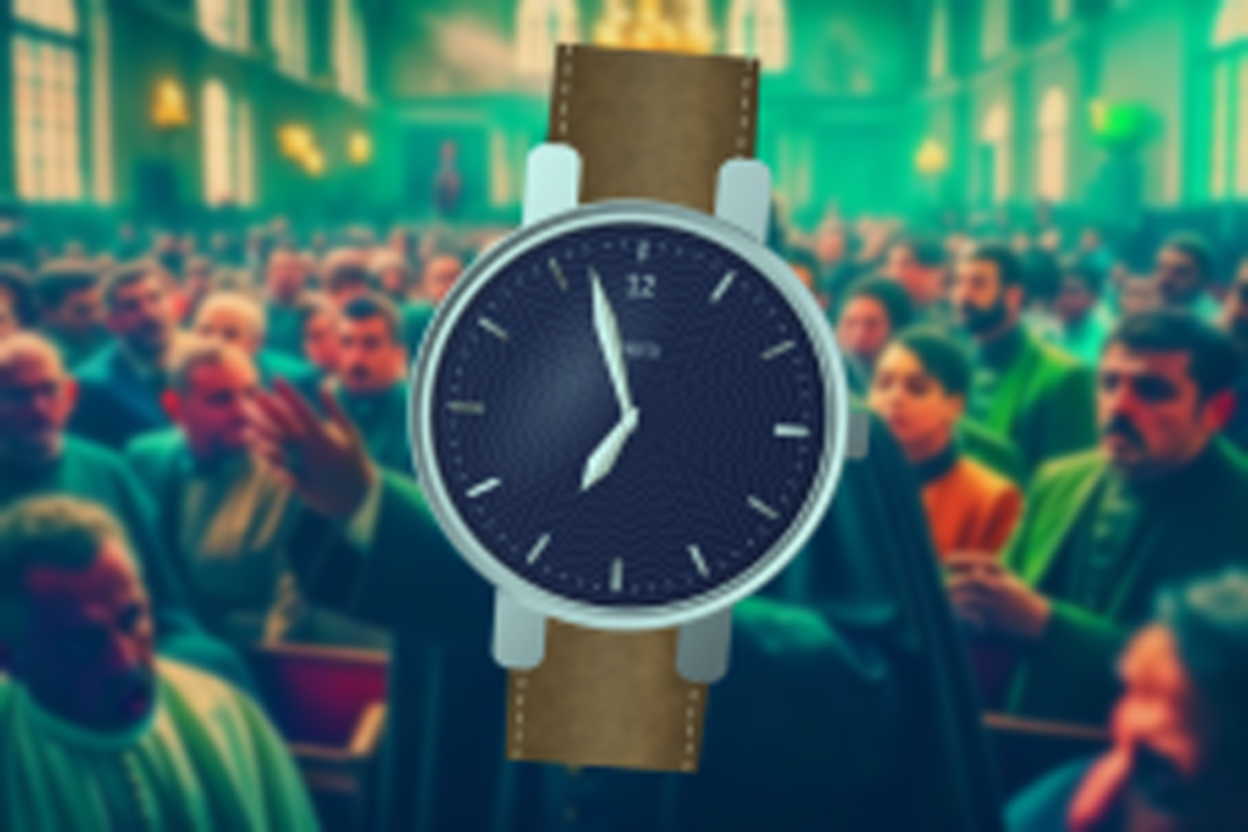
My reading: 6:57
